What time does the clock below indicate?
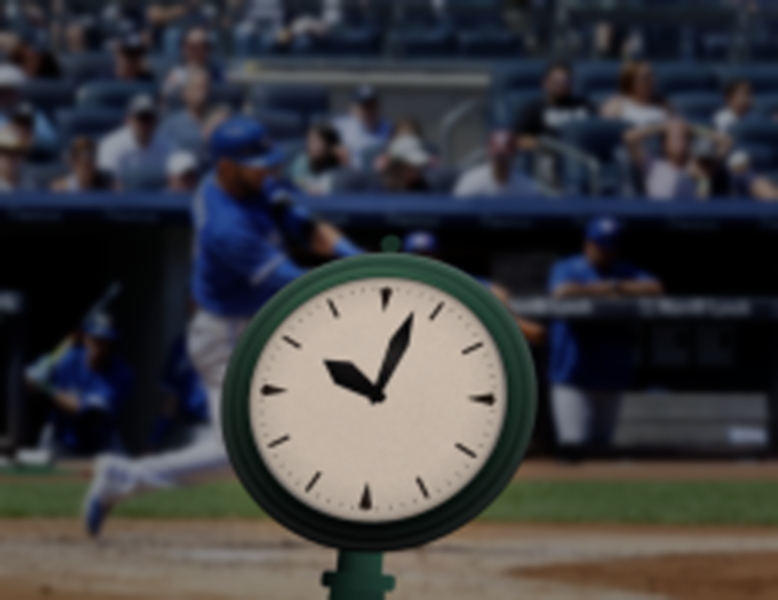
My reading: 10:03
